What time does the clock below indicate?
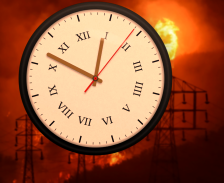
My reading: 12:52:09
